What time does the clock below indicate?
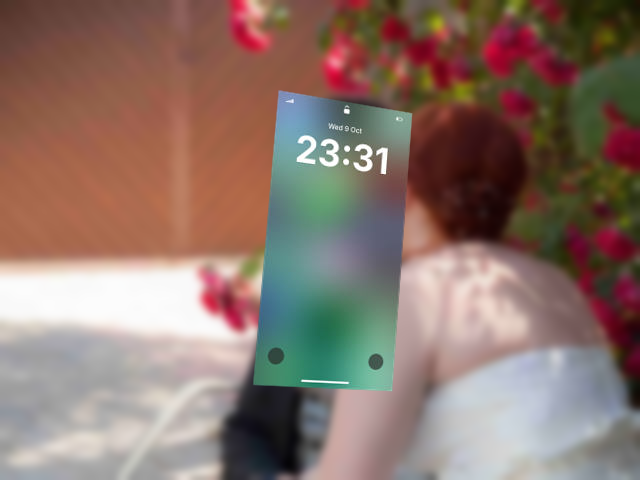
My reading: 23:31
